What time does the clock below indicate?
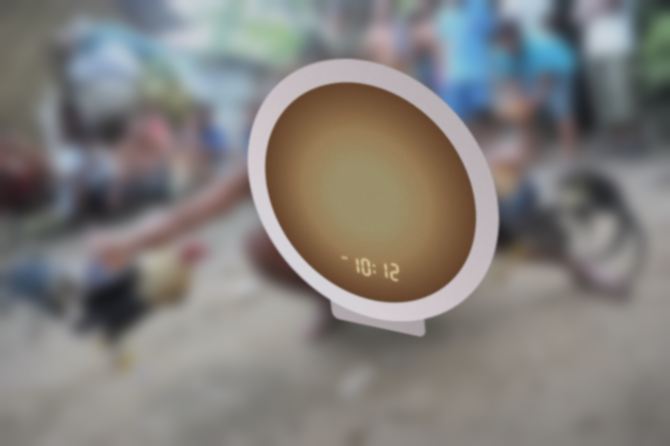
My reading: 10:12
